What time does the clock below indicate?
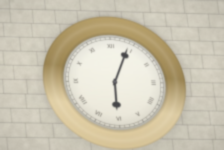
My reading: 6:04
